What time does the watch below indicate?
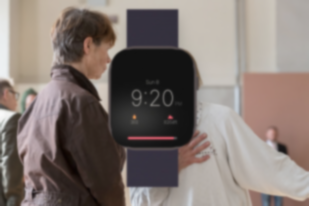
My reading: 9:20
